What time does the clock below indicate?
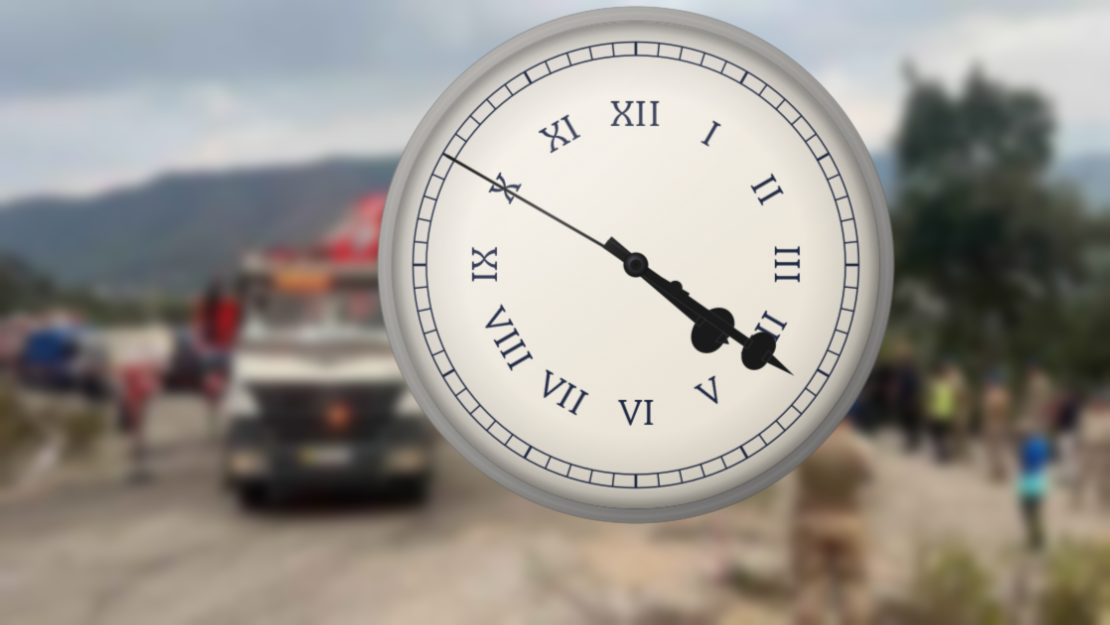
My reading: 4:20:50
